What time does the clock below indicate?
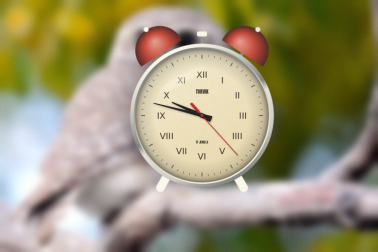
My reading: 9:47:23
